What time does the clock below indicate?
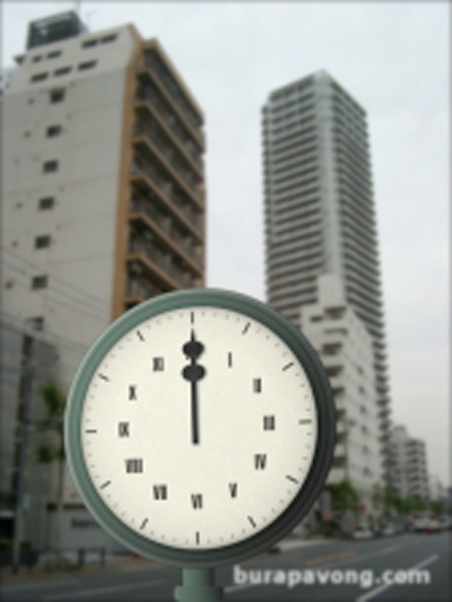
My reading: 12:00
